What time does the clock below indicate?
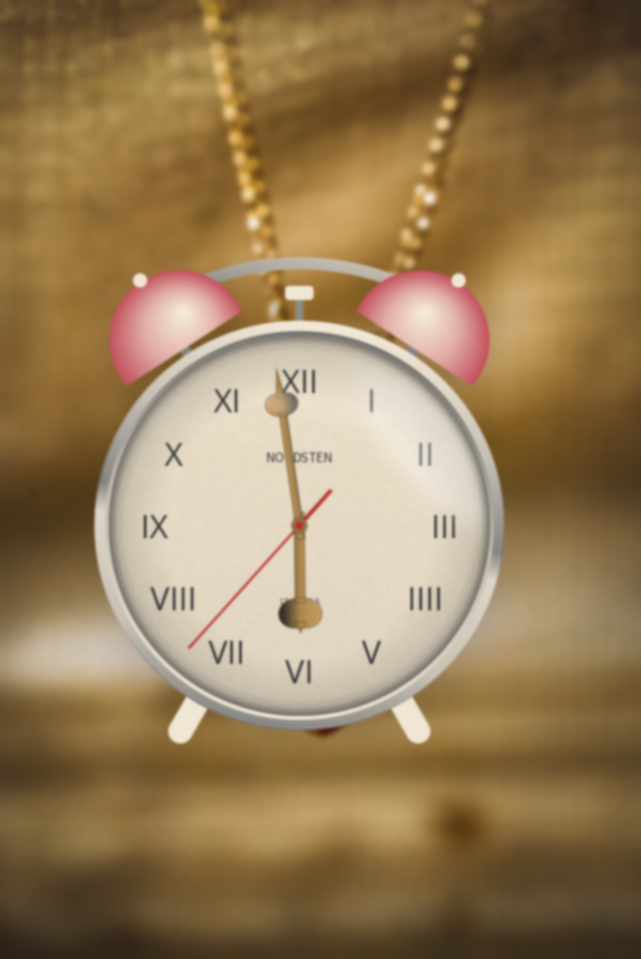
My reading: 5:58:37
